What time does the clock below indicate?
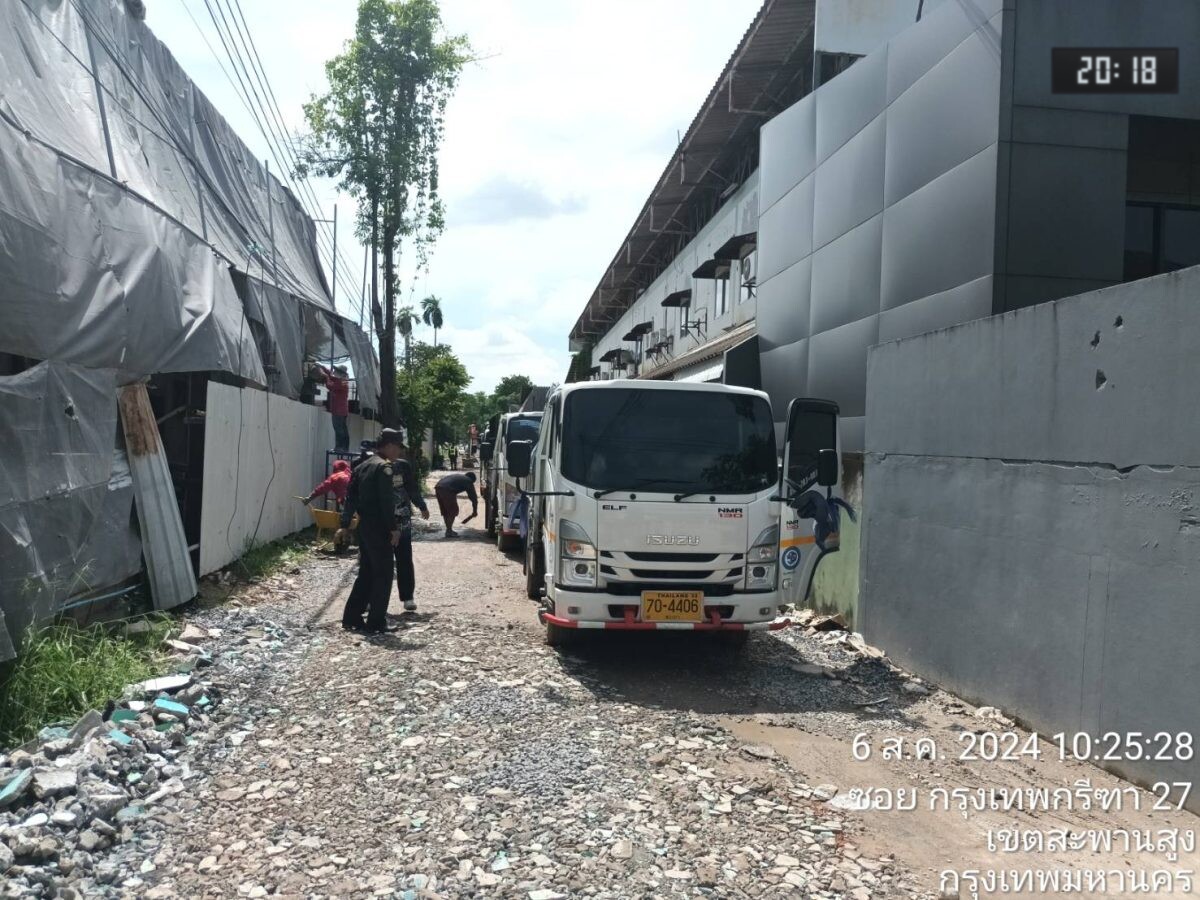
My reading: 20:18
